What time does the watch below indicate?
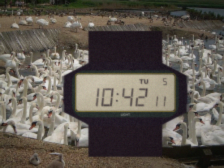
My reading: 10:42:11
